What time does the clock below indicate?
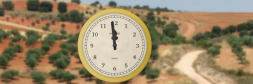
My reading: 11:59
